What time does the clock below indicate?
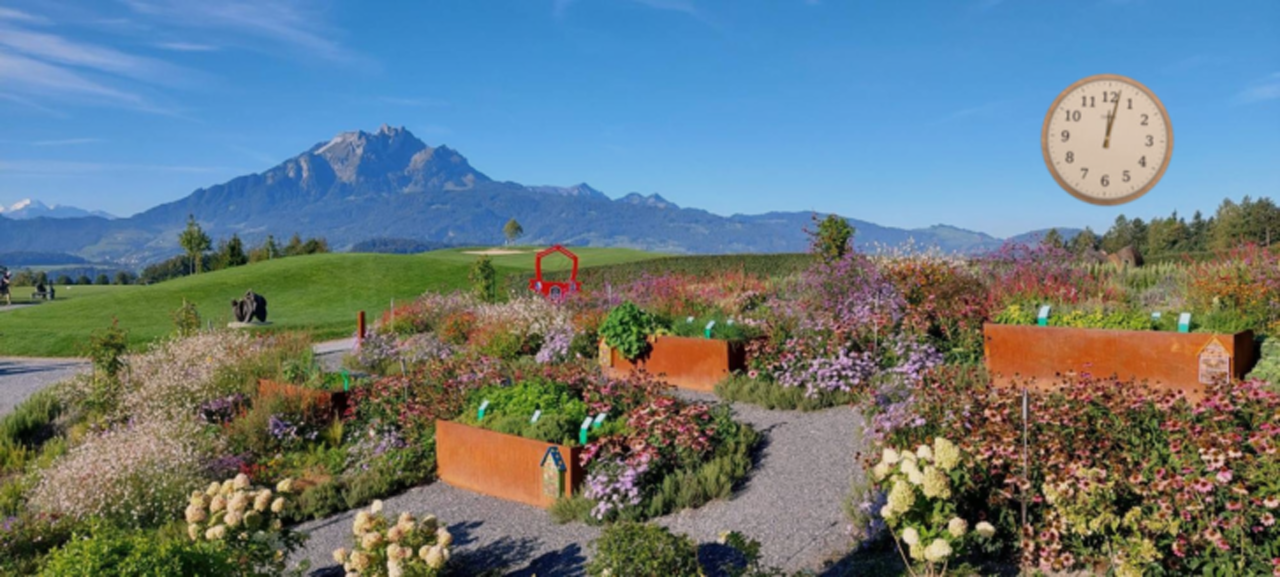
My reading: 12:02
